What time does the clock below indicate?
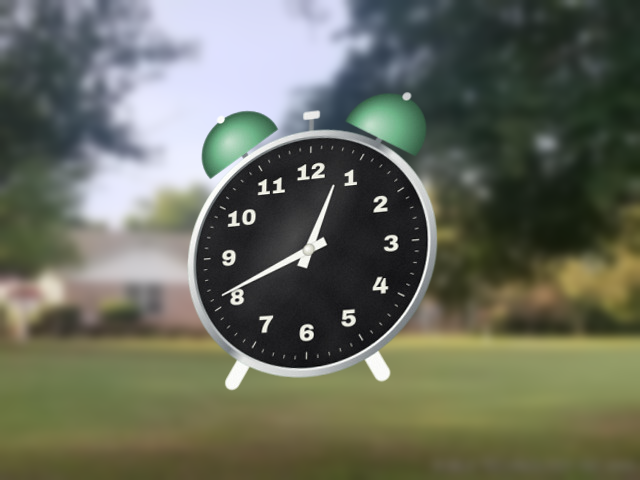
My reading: 12:41
